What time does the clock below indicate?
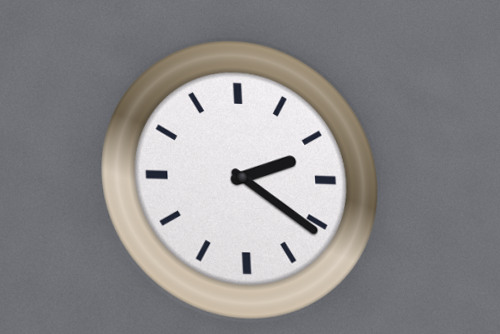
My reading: 2:21
